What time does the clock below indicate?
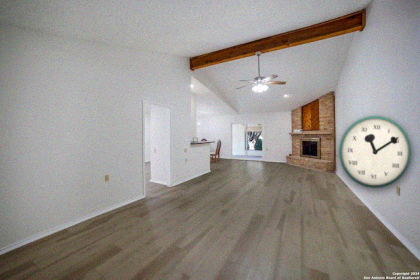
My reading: 11:09
